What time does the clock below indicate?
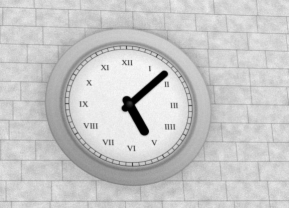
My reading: 5:08
